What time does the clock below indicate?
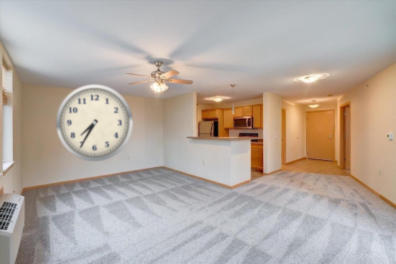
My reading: 7:35
